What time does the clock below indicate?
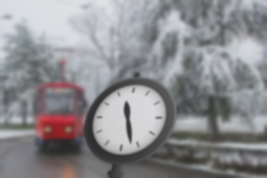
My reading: 11:27
